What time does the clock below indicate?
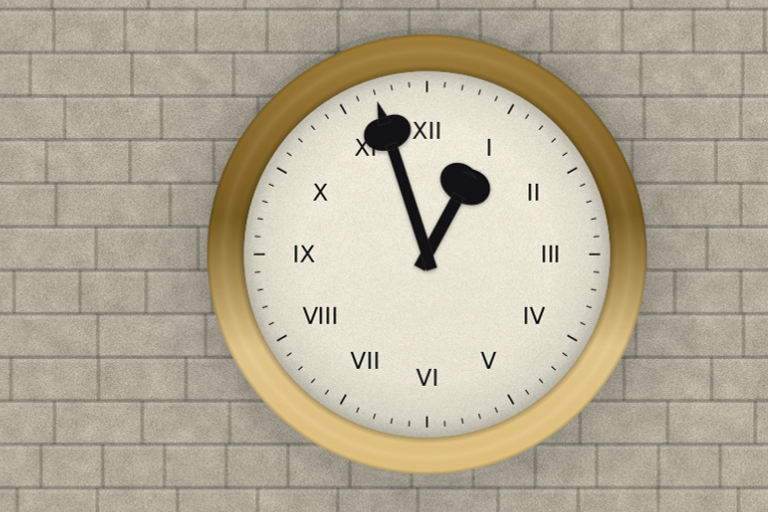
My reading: 12:57
